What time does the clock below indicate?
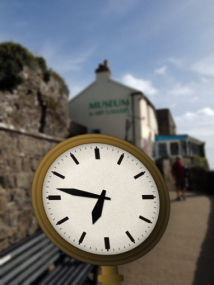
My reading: 6:47
